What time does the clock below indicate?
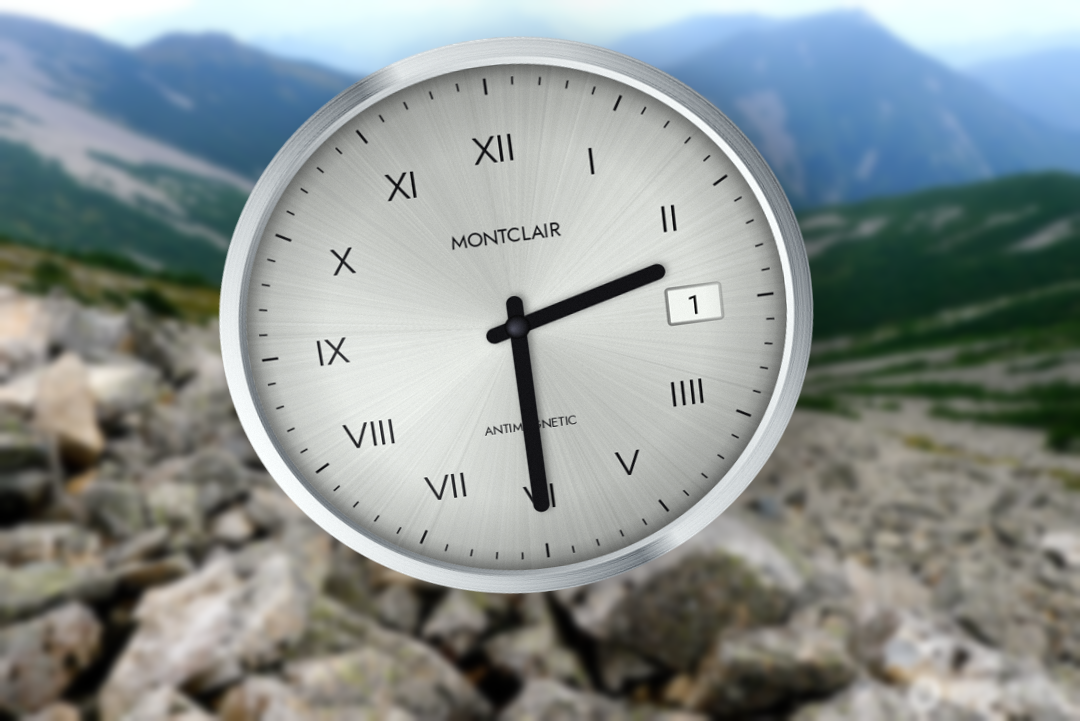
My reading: 2:30
